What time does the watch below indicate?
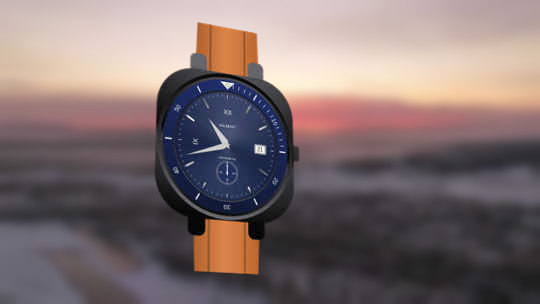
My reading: 10:42
